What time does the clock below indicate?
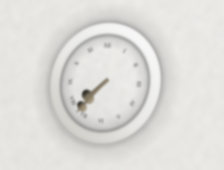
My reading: 7:37
